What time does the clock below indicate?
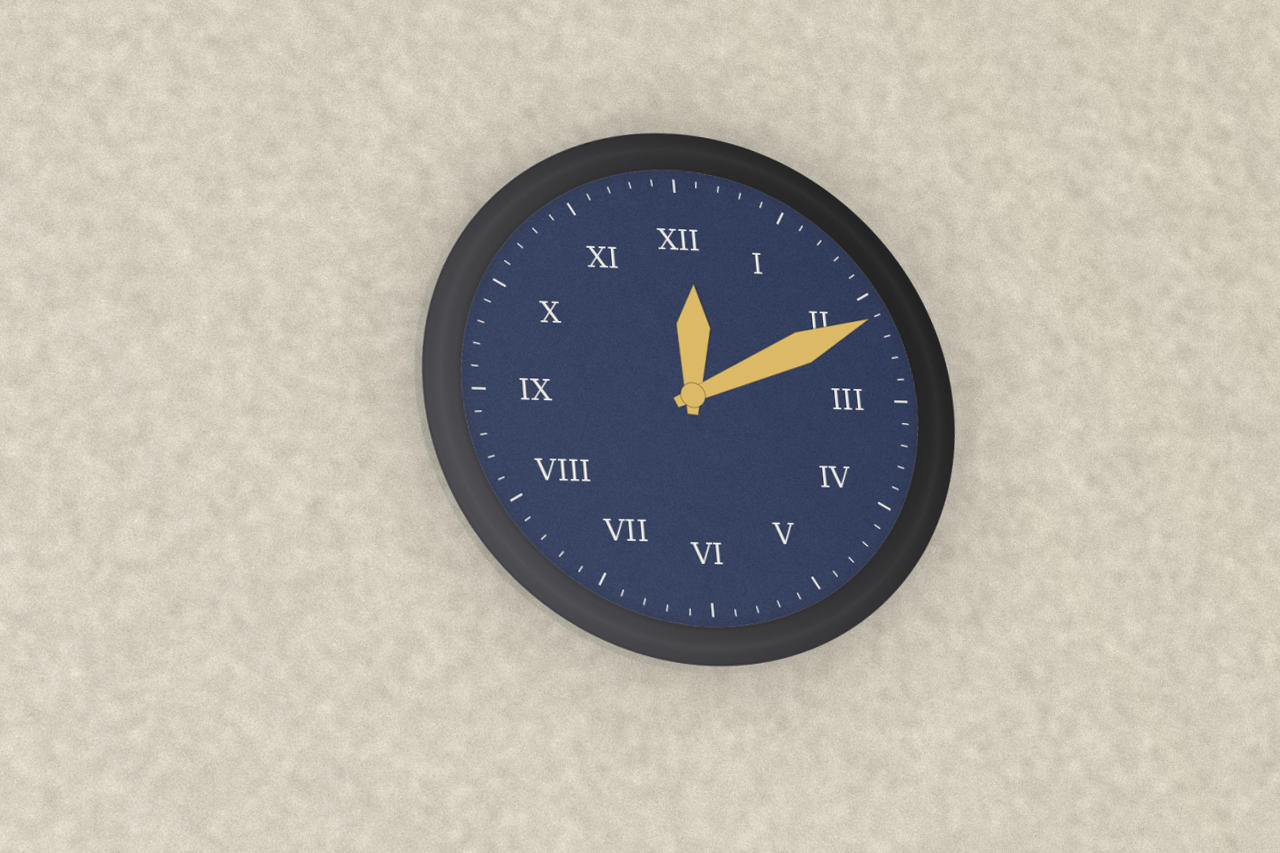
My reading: 12:11
